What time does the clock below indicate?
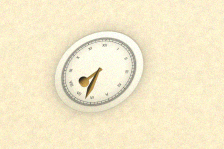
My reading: 7:32
